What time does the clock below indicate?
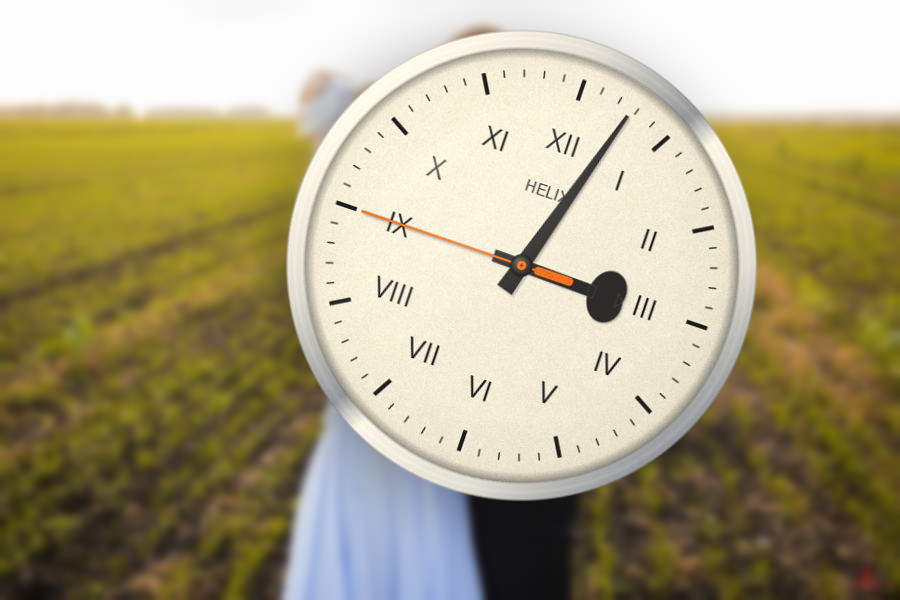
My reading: 3:02:45
